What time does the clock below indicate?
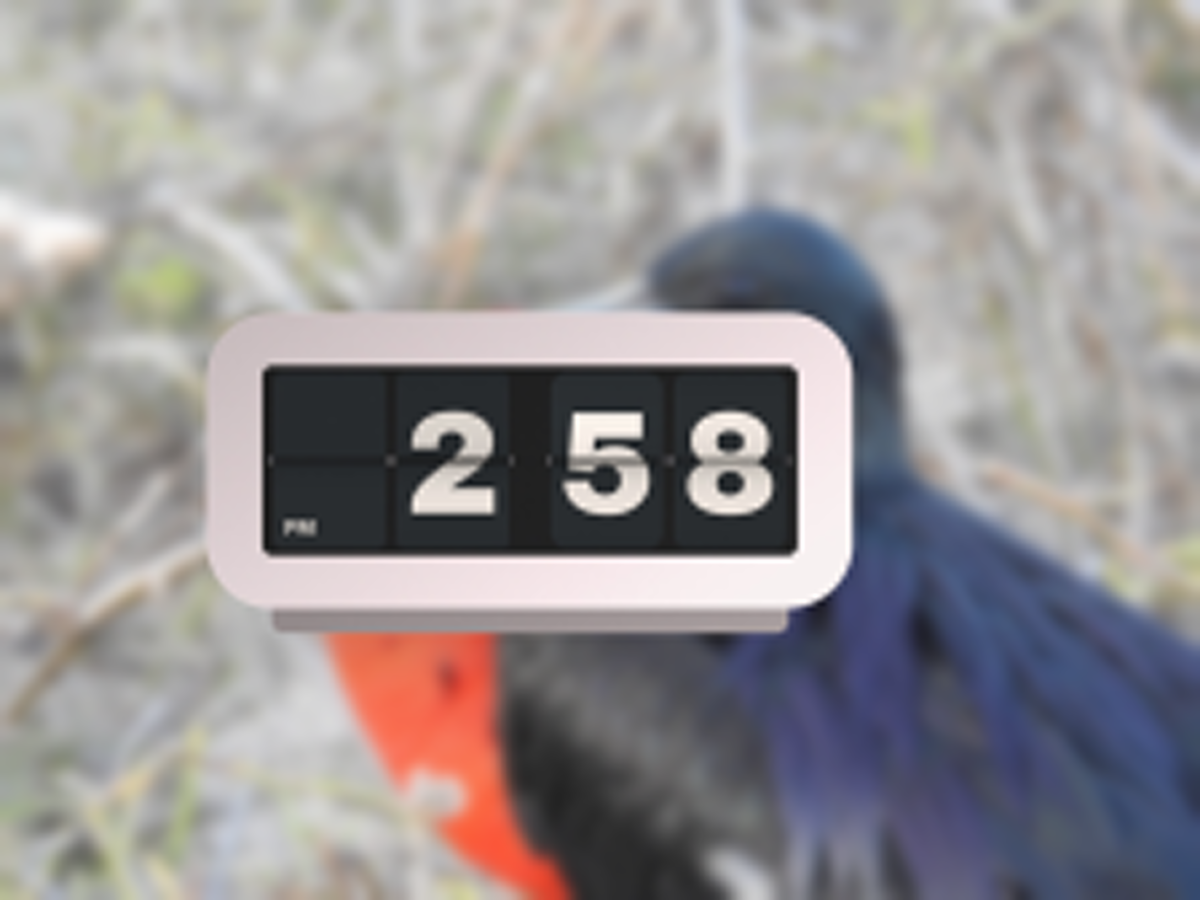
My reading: 2:58
